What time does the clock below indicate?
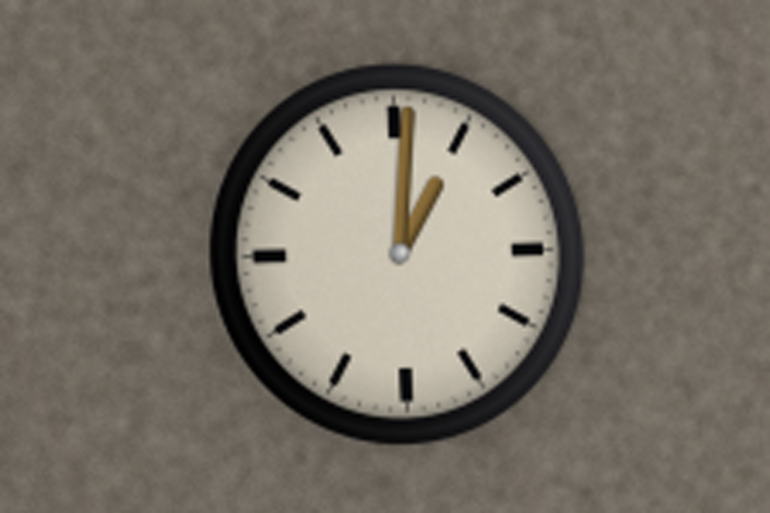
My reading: 1:01
